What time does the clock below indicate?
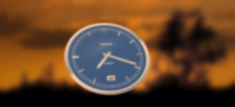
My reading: 7:19
